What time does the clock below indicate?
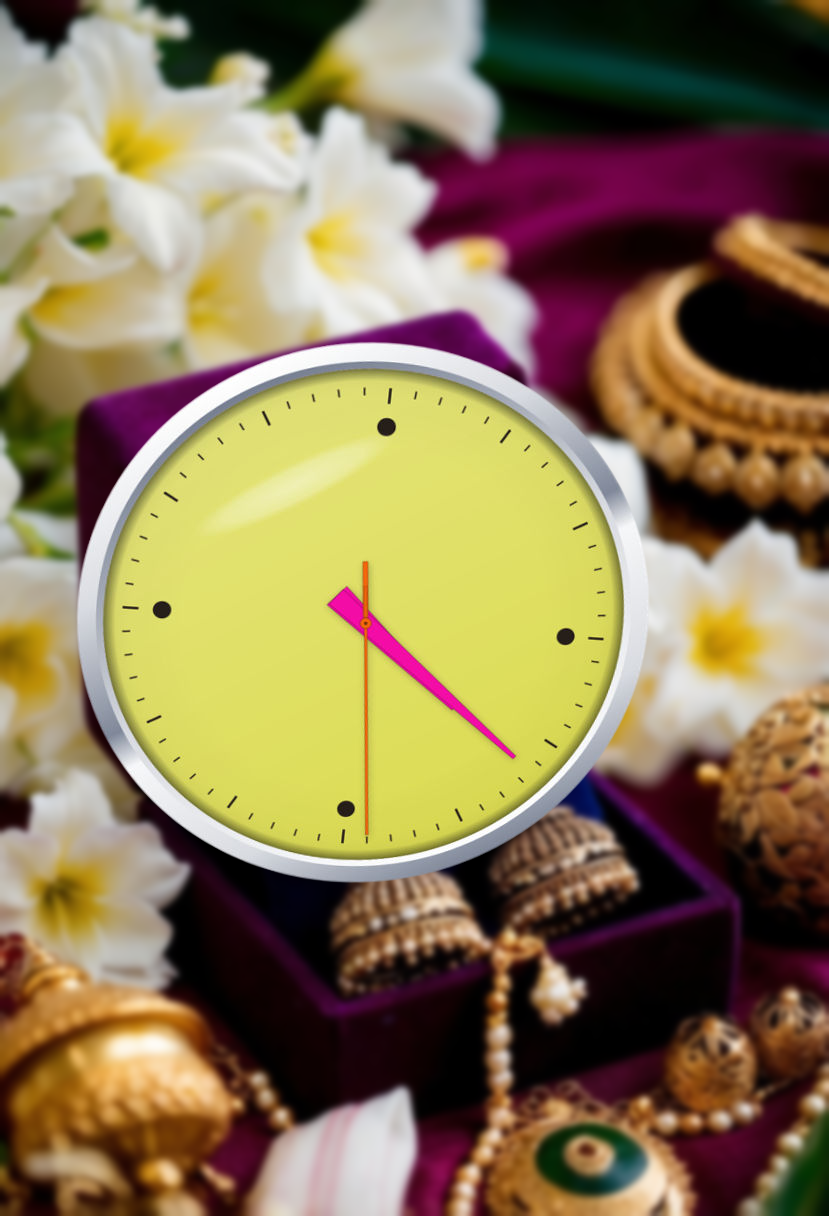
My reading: 4:21:29
